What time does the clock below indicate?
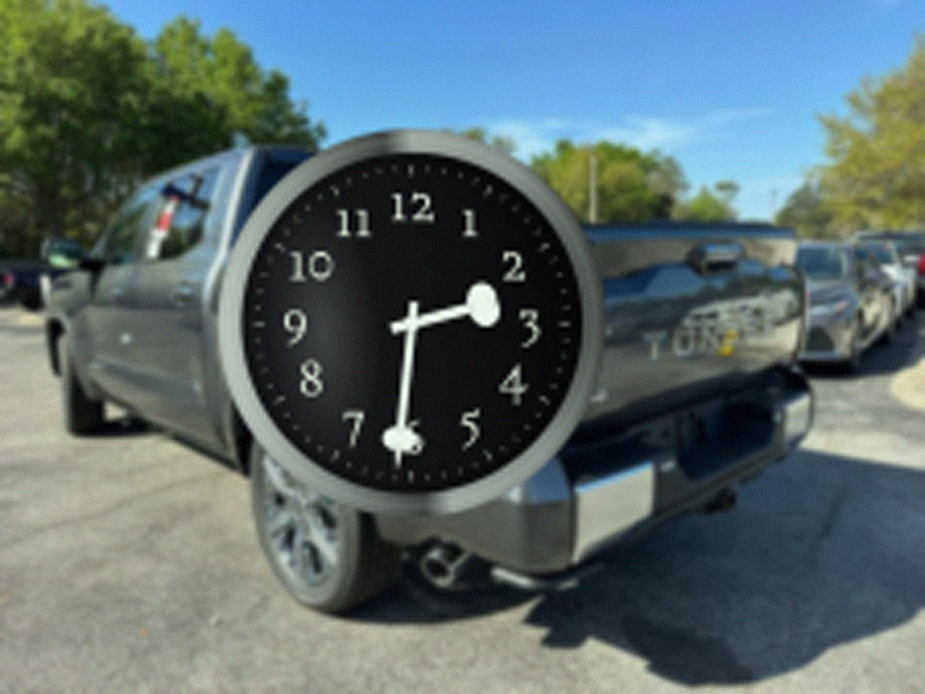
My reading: 2:31
